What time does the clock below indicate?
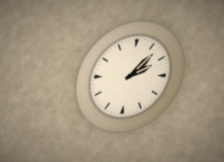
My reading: 2:07
